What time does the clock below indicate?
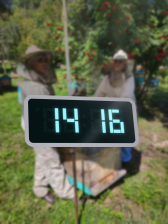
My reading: 14:16
